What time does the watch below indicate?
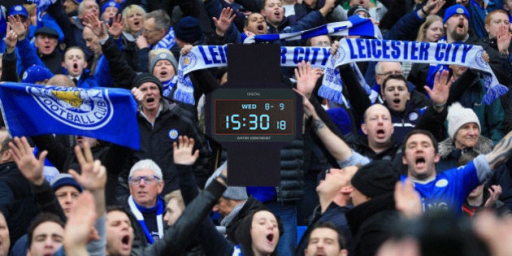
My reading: 15:30:18
